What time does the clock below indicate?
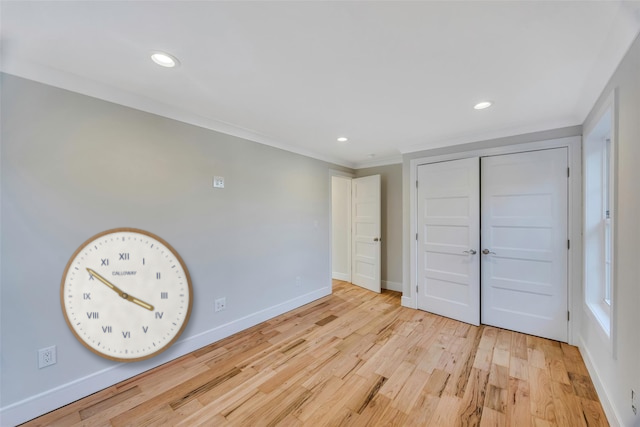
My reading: 3:51
